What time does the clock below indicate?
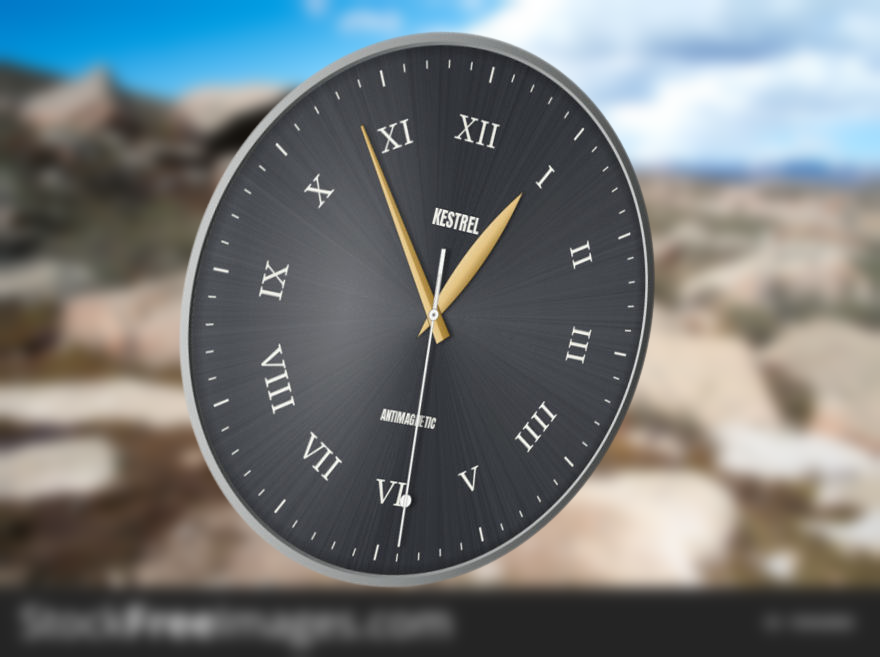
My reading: 12:53:29
